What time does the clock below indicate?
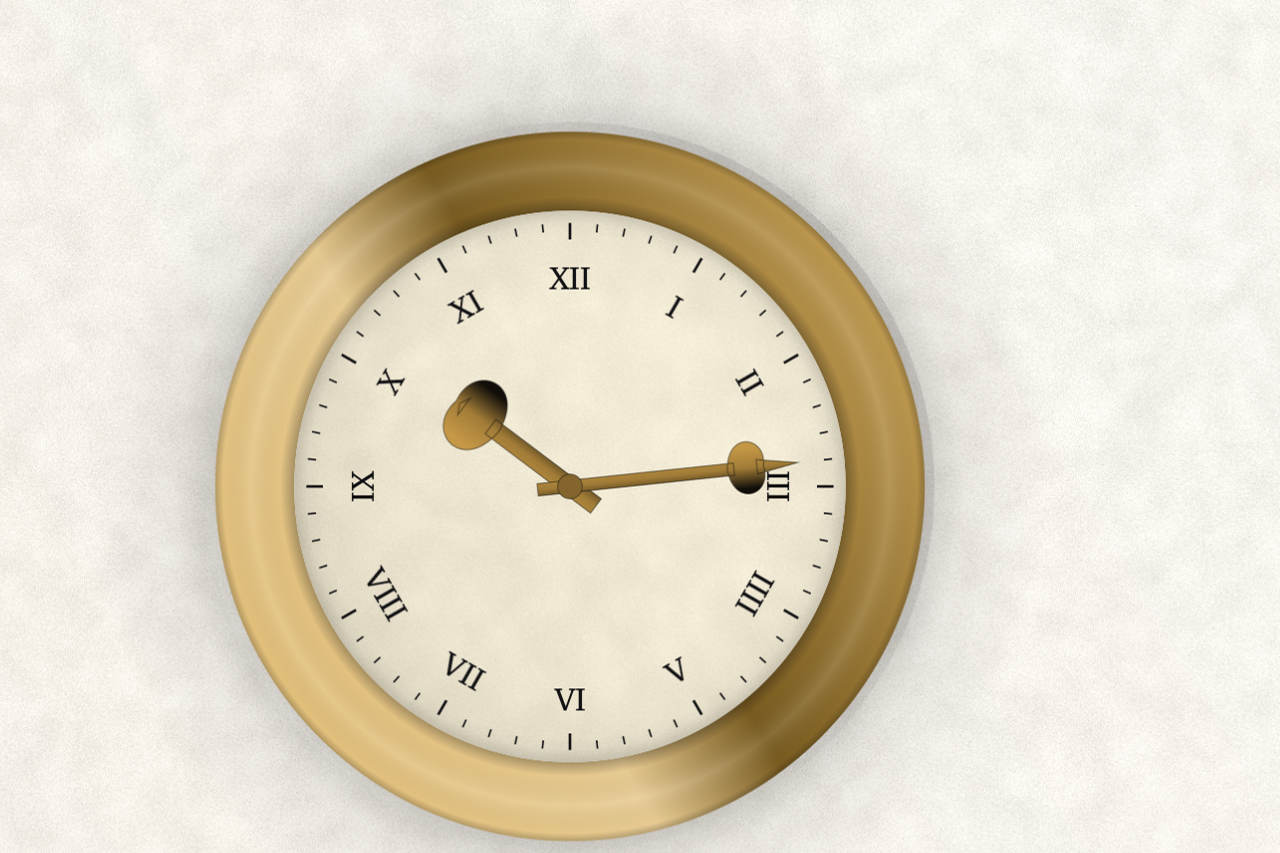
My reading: 10:14
